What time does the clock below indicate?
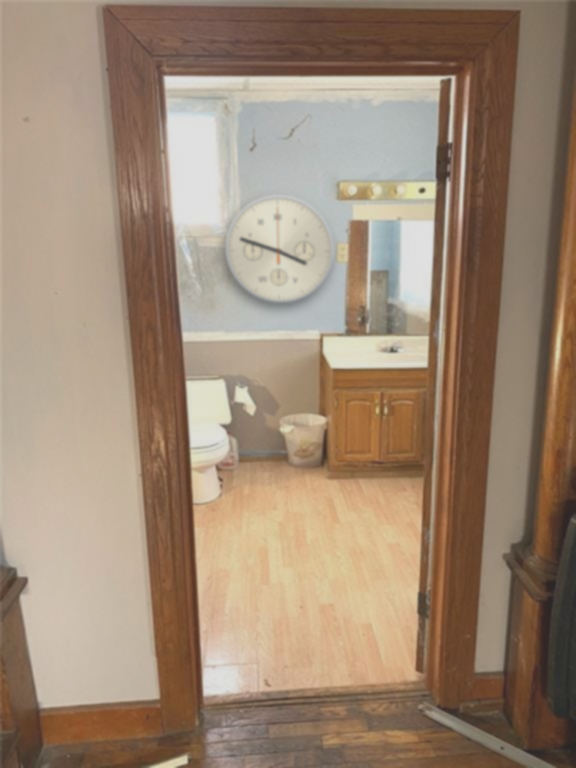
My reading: 3:48
